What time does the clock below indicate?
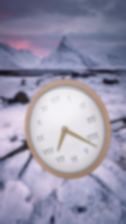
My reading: 7:22
